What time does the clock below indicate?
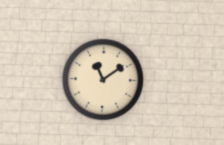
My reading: 11:09
